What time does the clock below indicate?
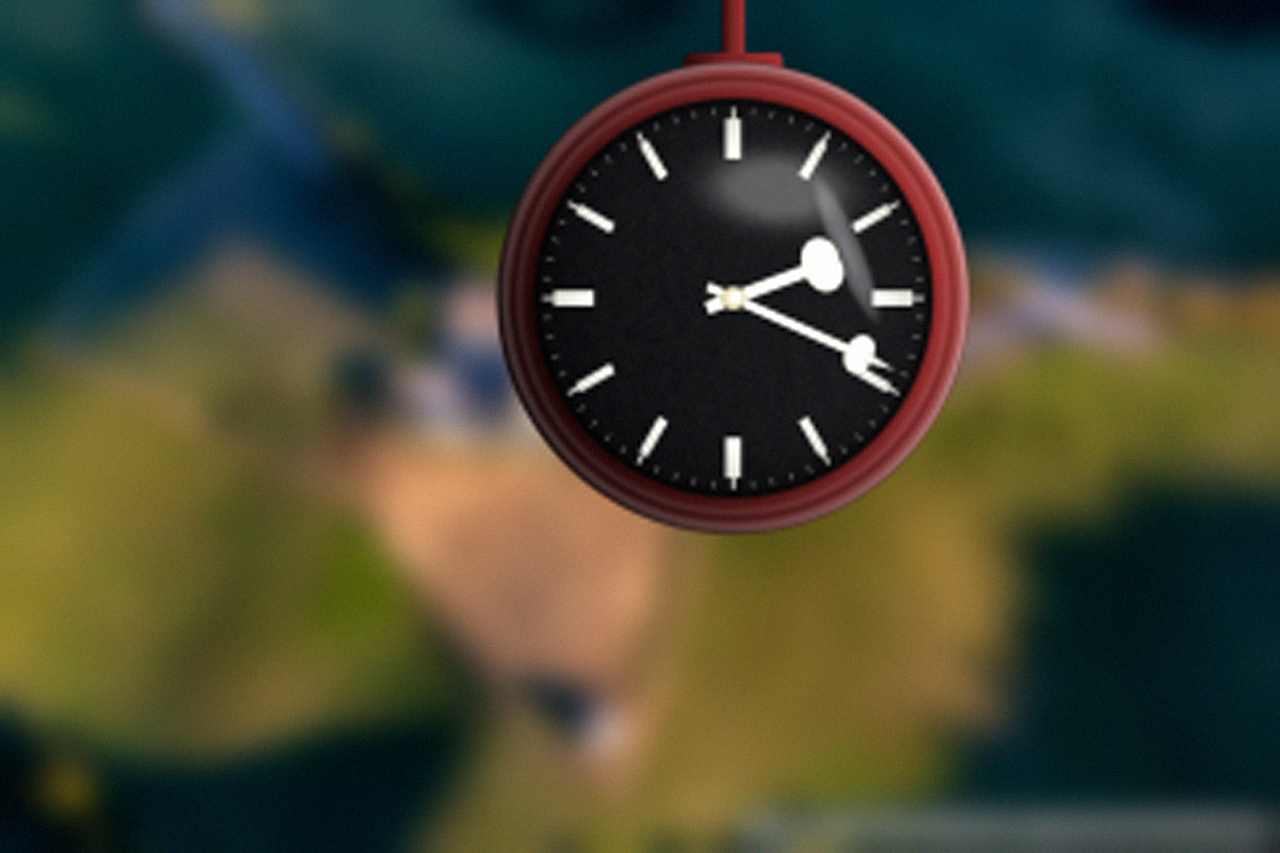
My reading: 2:19
